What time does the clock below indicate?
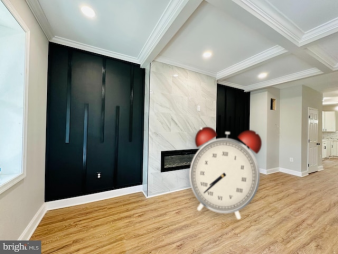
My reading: 7:37
